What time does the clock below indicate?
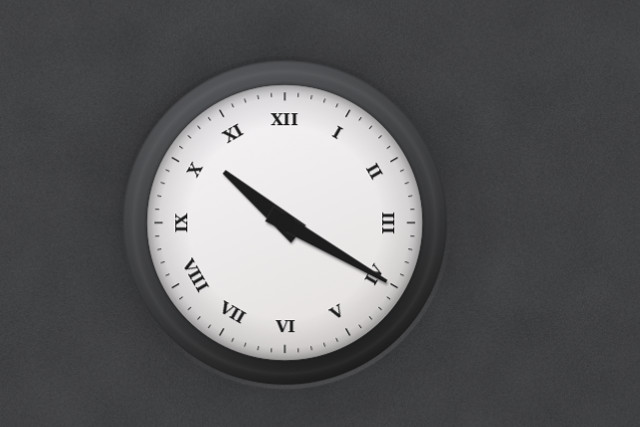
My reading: 10:20
